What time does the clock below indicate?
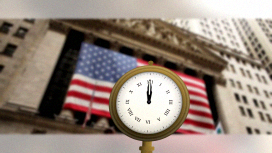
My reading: 12:00
